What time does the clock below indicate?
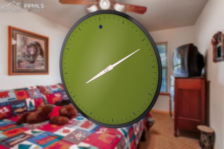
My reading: 8:11
